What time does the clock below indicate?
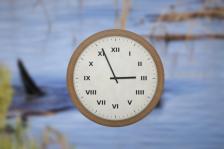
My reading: 2:56
